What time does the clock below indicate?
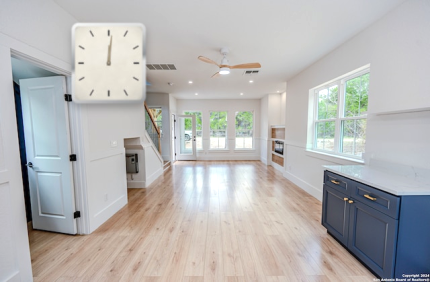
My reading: 12:01
